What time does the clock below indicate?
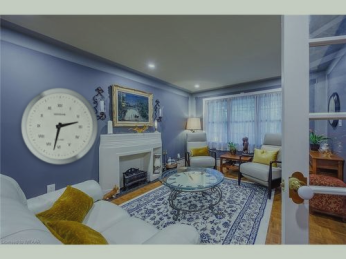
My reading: 2:32
